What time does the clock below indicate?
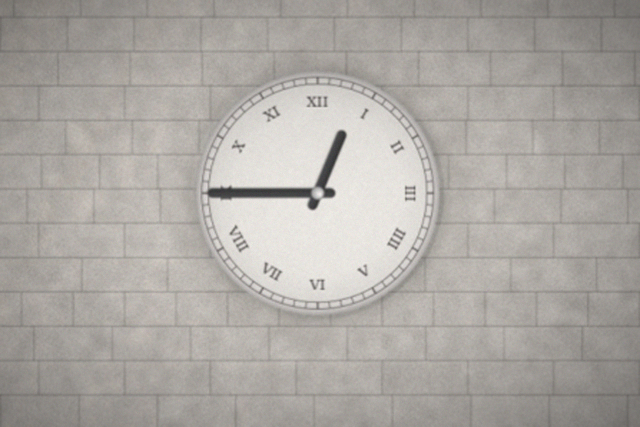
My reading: 12:45
